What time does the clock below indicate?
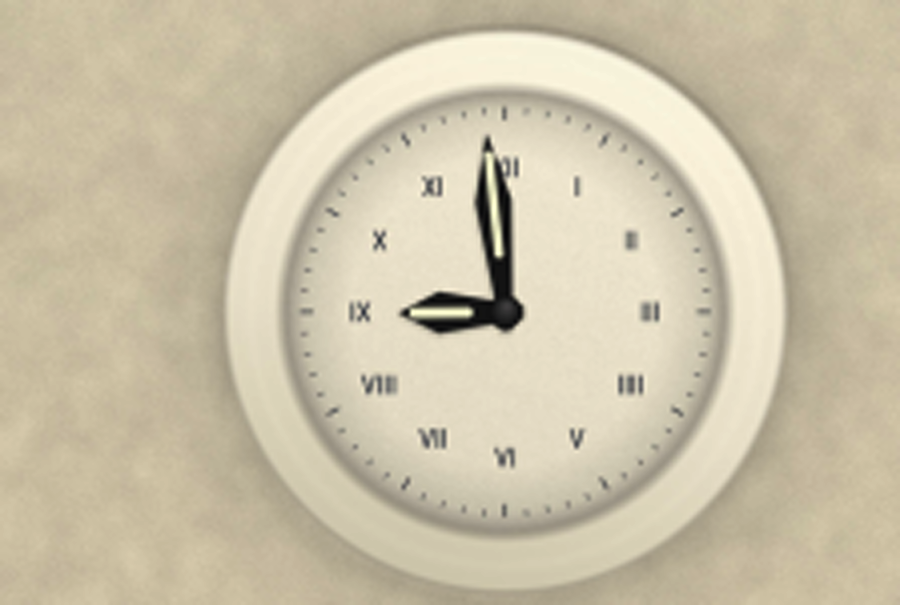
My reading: 8:59
